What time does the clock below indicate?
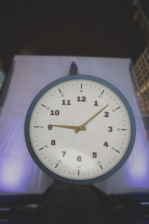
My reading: 9:08
